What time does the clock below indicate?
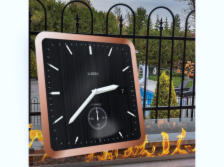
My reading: 2:38
